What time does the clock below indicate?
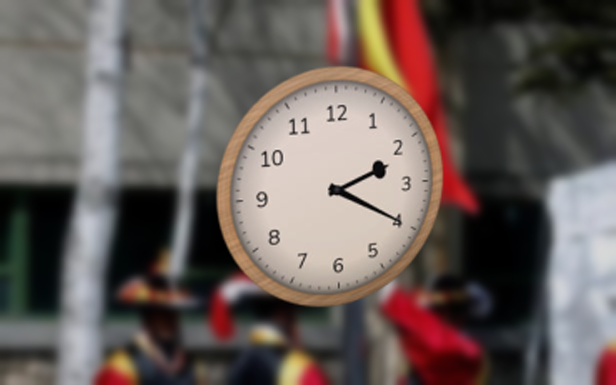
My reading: 2:20
